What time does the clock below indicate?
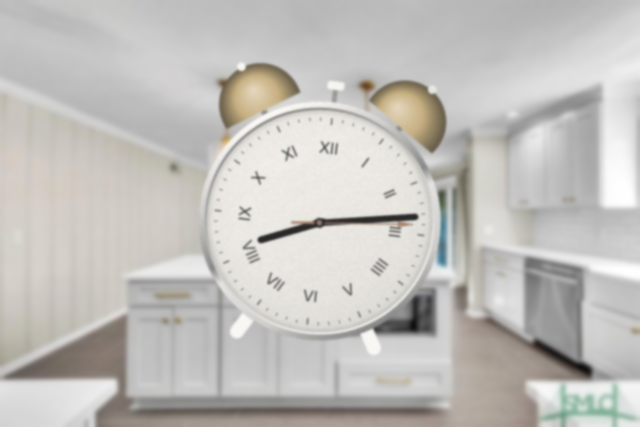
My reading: 8:13:14
